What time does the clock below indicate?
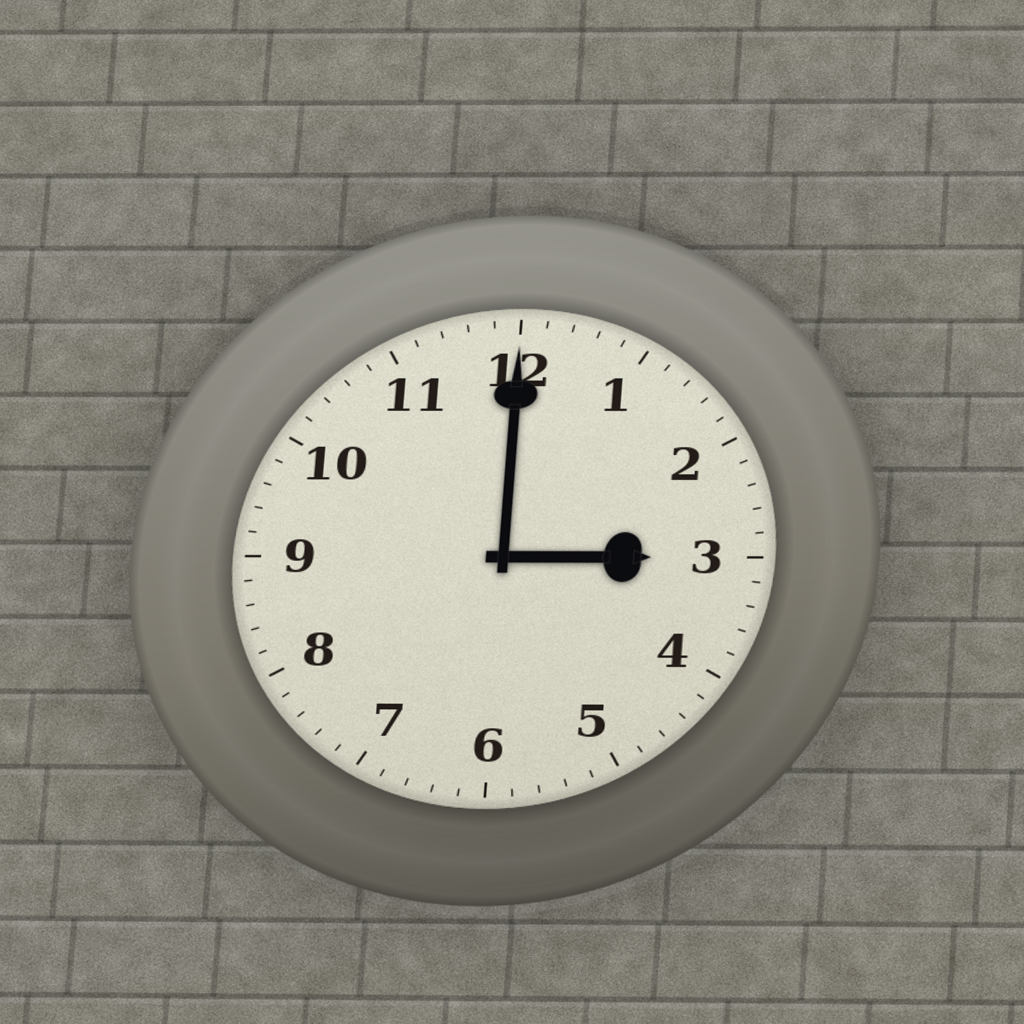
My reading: 3:00
